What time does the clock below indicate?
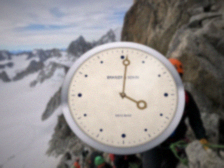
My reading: 4:01
